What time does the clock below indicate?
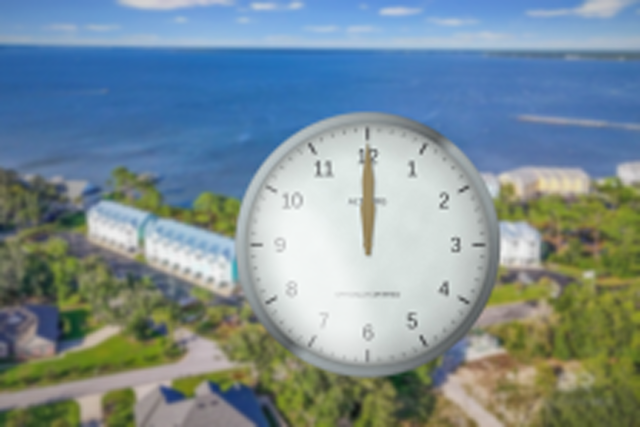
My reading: 12:00
